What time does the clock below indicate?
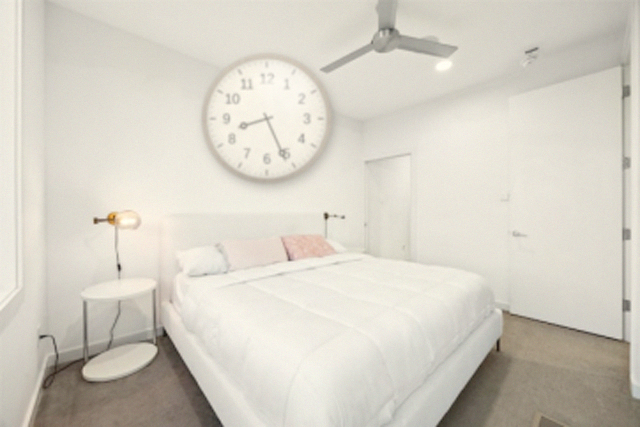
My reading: 8:26
